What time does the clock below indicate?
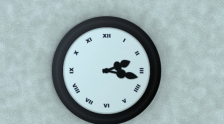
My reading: 2:17
